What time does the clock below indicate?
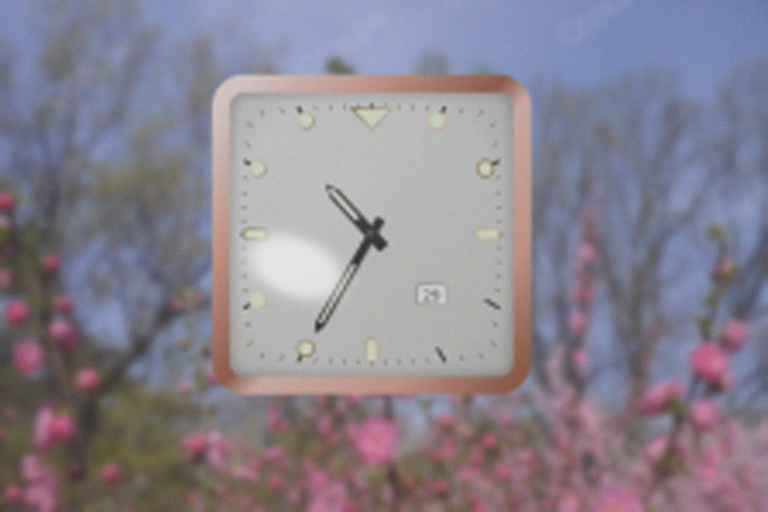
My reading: 10:35
